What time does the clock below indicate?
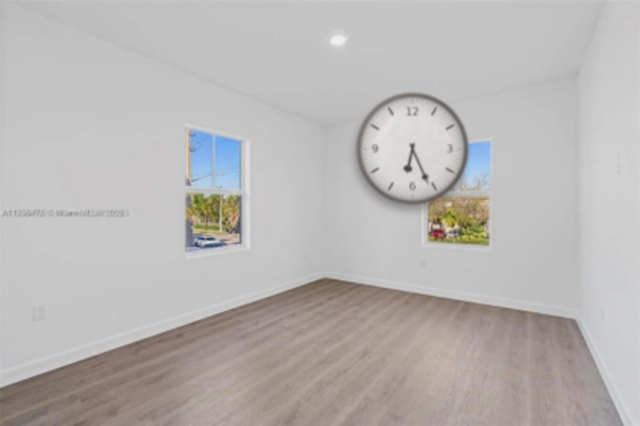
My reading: 6:26
